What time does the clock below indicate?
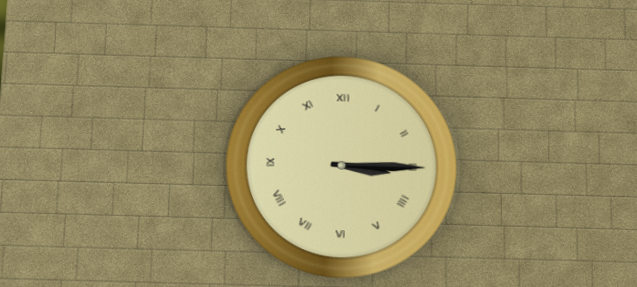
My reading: 3:15
